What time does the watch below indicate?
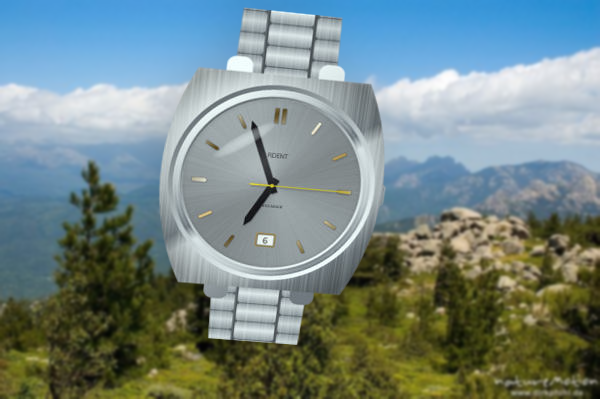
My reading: 6:56:15
